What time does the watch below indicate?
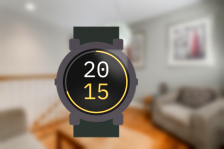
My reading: 20:15
